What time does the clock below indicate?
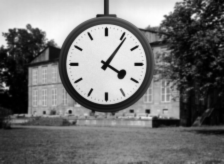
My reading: 4:06
